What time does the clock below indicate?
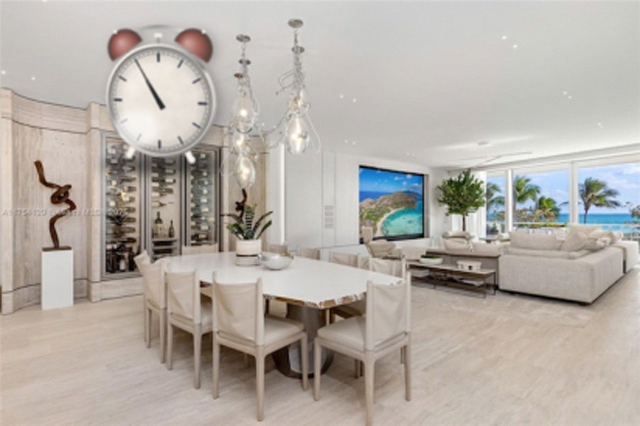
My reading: 10:55
